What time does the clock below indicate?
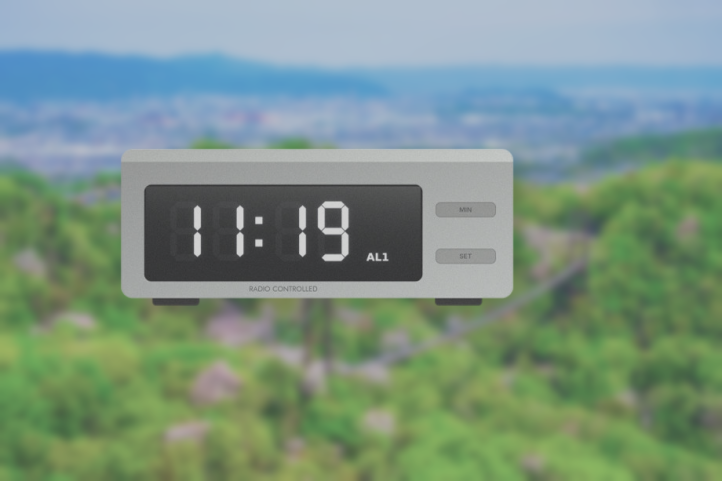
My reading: 11:19
